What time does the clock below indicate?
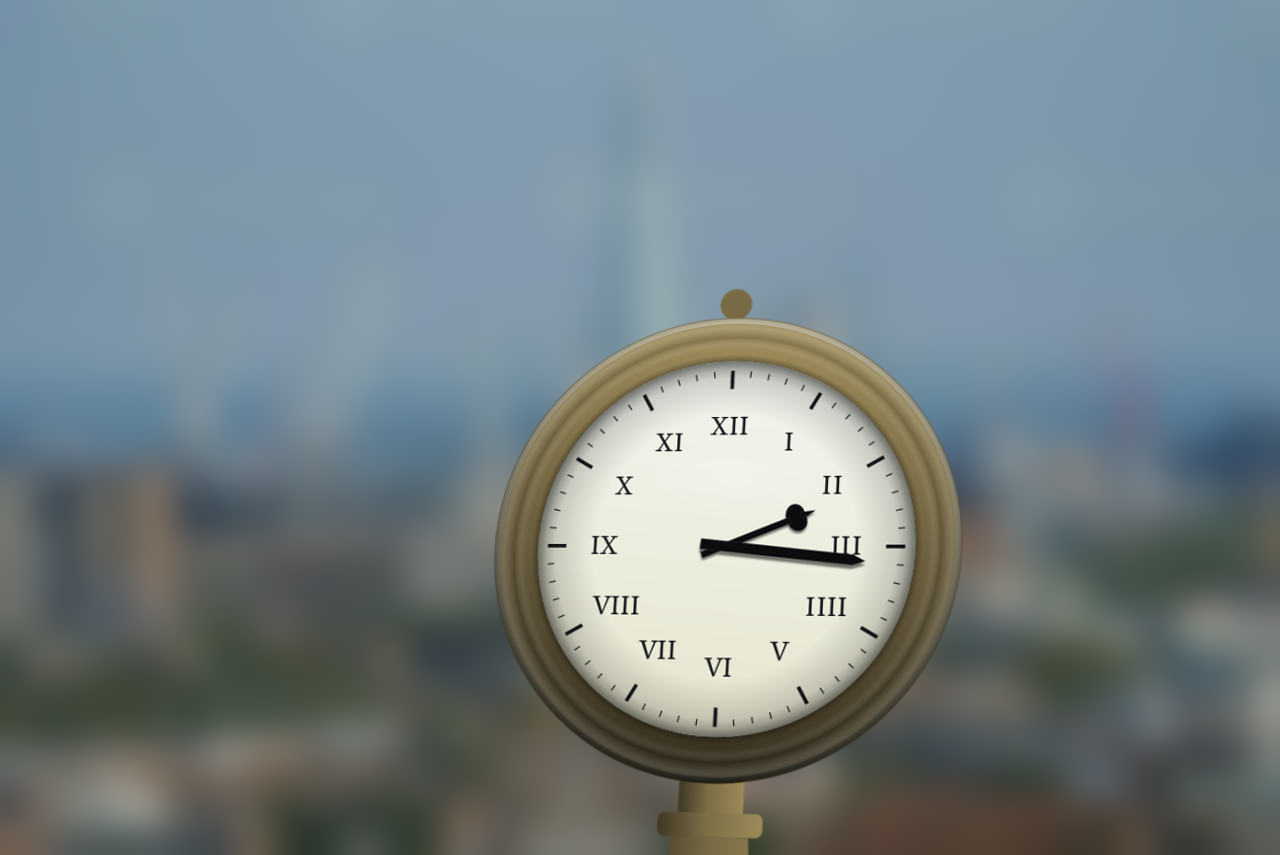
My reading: 2:16
